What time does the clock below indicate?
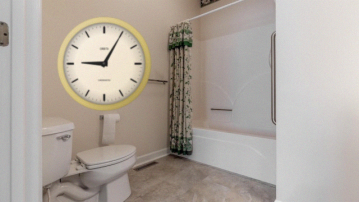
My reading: 9:05
